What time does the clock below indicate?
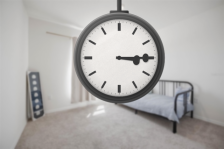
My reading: 3:15
